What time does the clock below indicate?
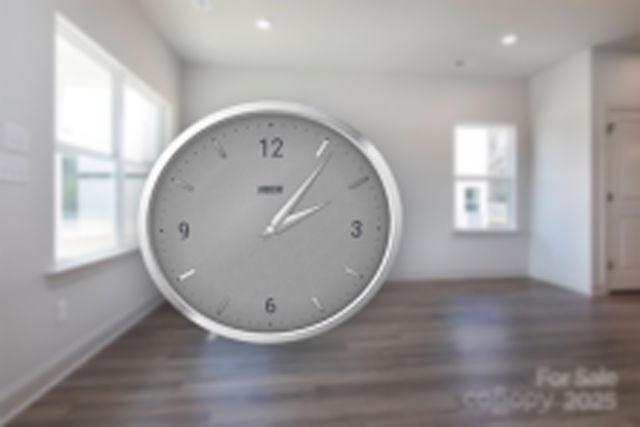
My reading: 2:06
